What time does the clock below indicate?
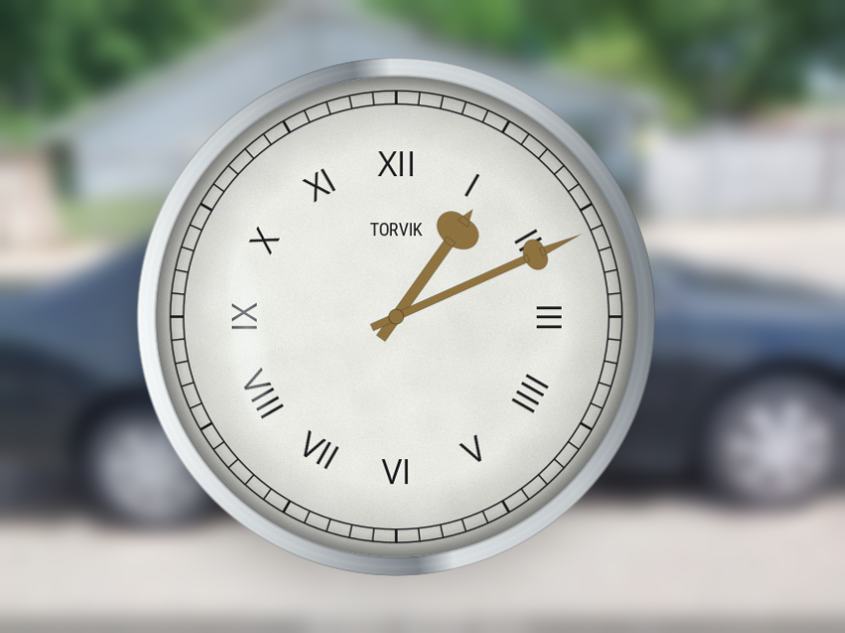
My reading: 1:11
